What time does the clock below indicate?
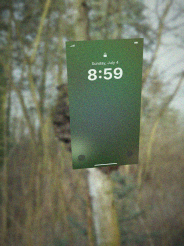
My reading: 8:59
